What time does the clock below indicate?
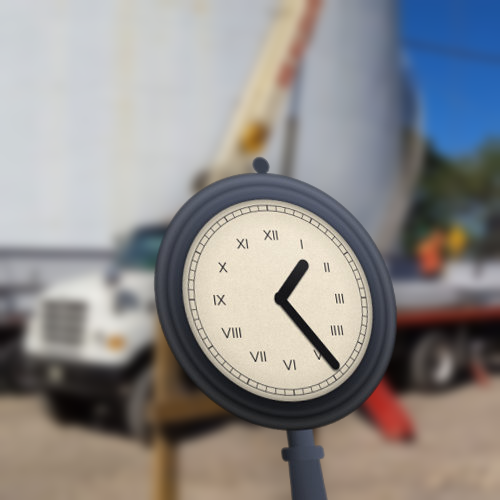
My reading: 1:24
